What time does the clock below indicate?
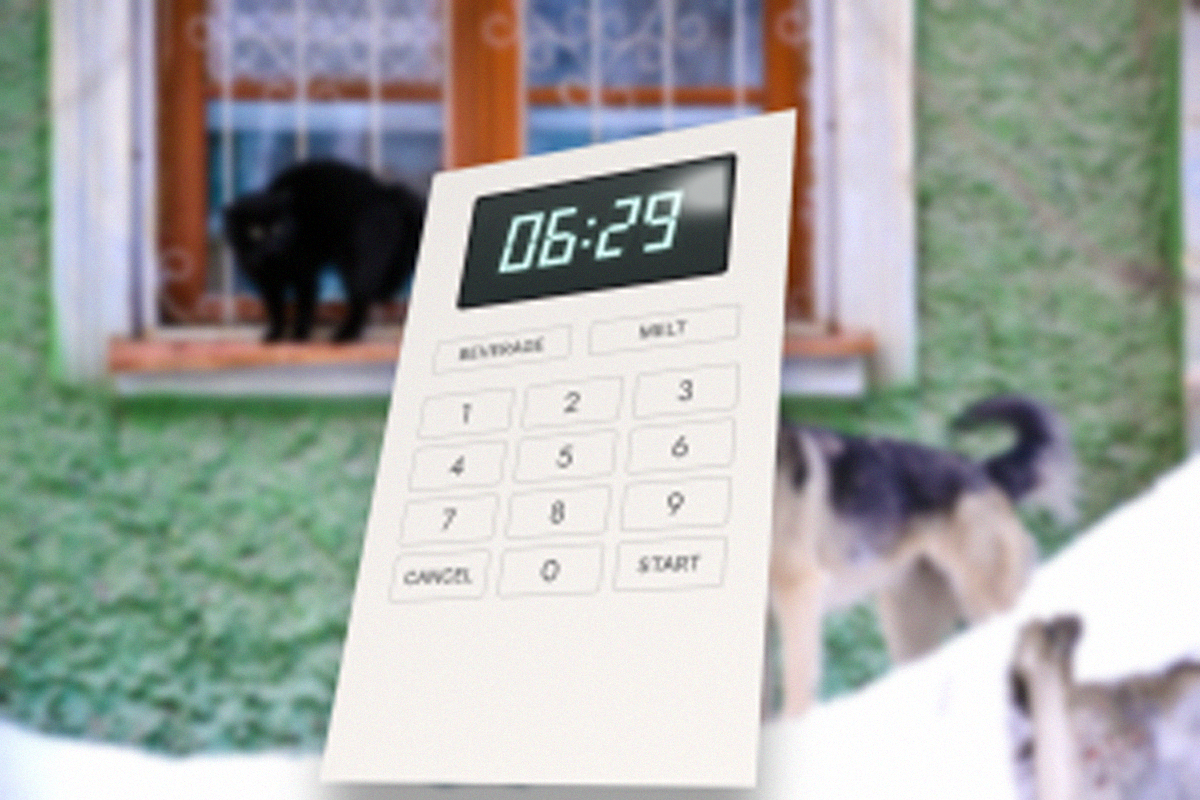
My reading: 6:29
